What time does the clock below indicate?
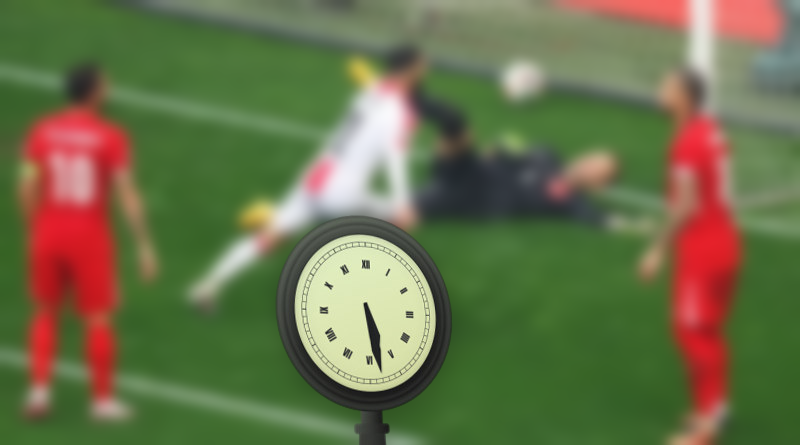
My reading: 5:28
